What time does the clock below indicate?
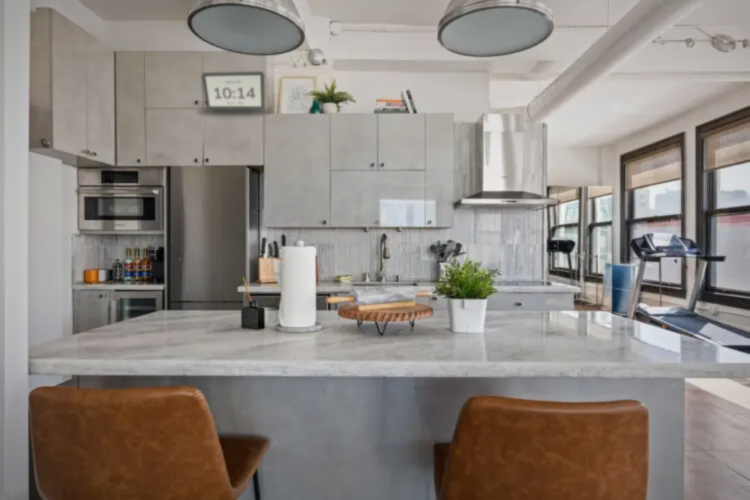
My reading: 10:14
